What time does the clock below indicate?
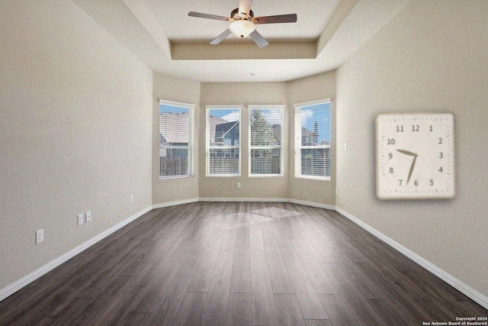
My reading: 9:33
